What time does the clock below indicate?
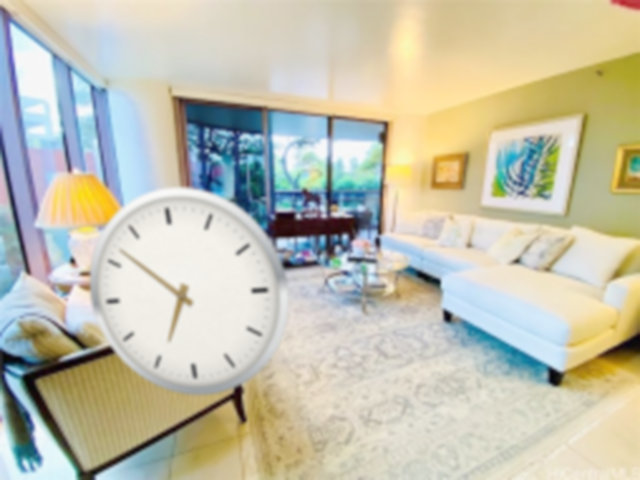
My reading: 6:52
